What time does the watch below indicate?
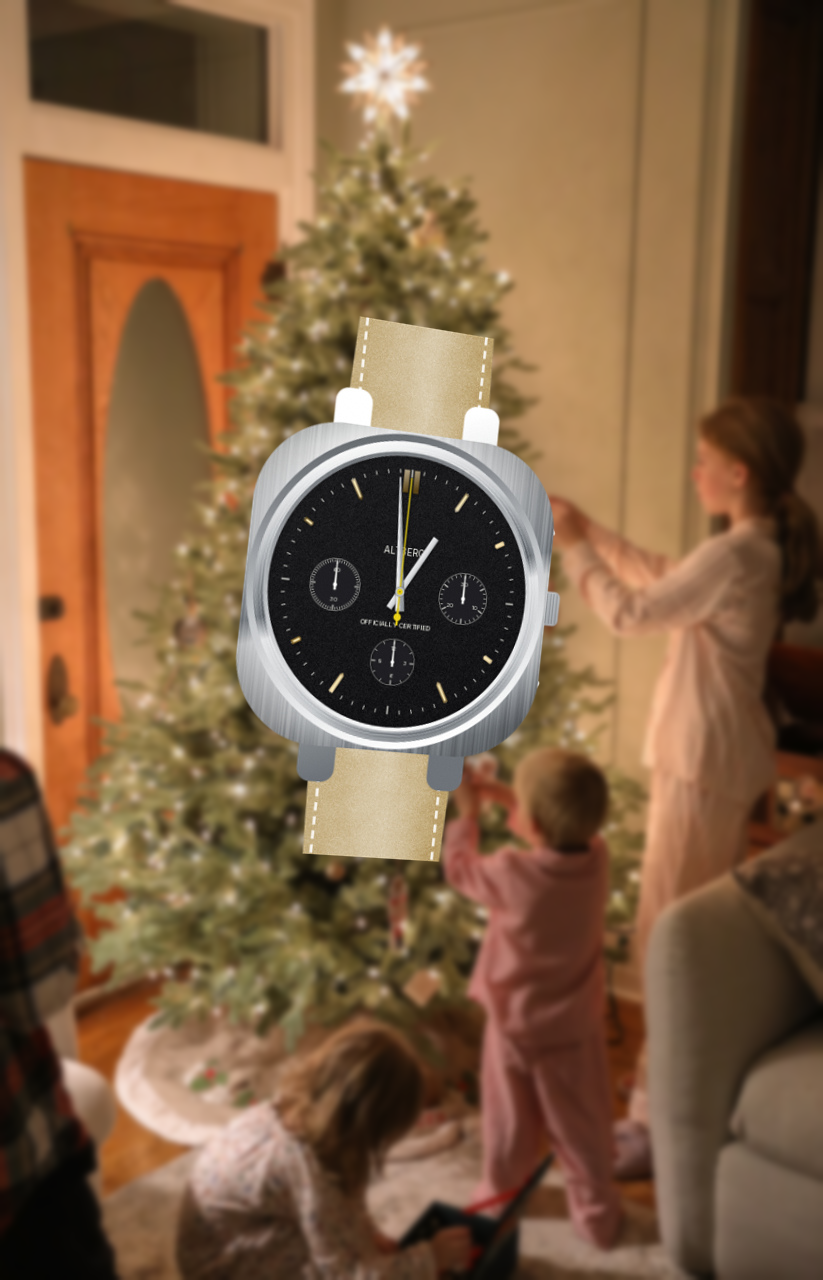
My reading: 12:59
